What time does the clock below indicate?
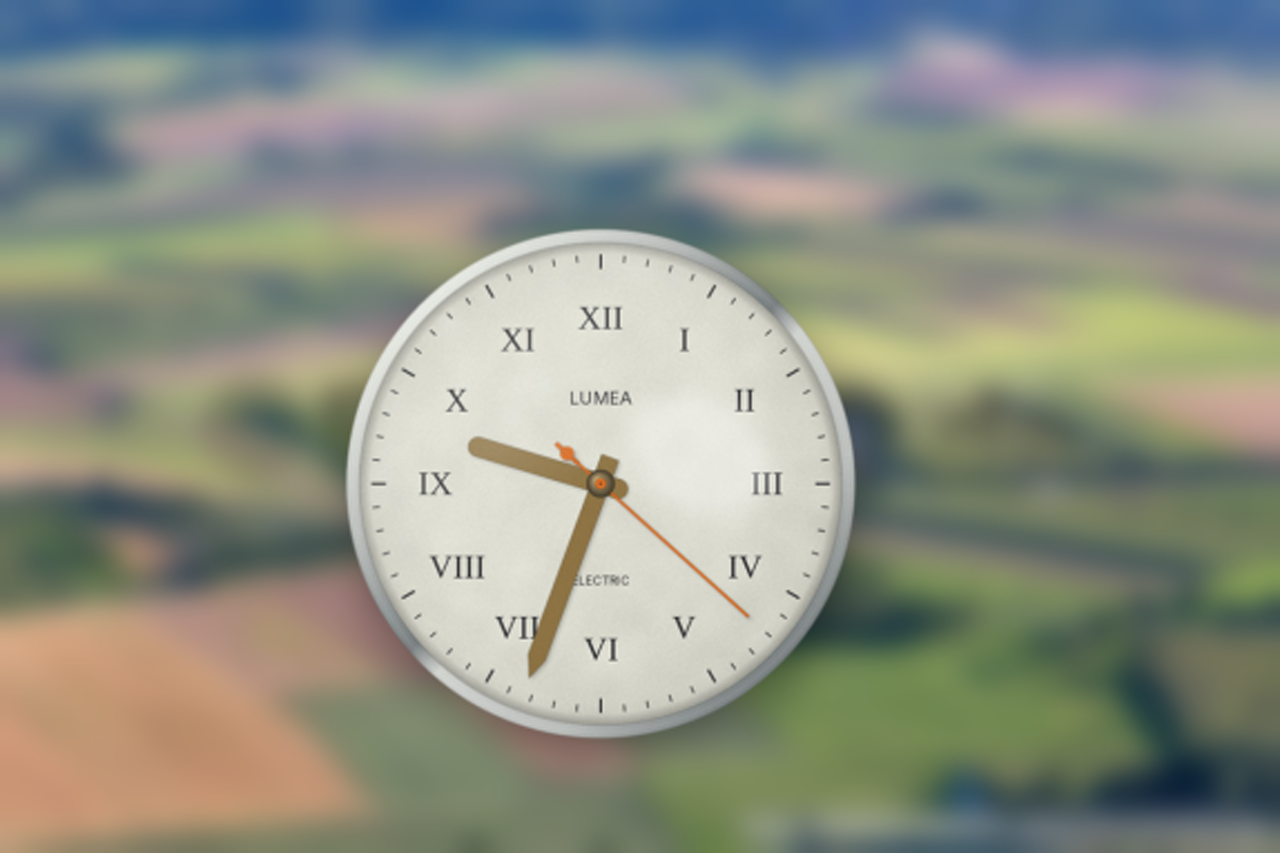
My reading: 9:33:22
